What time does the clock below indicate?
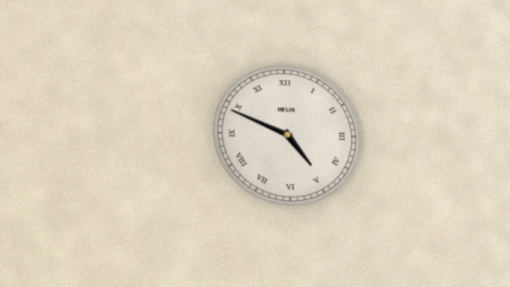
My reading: 4:49
